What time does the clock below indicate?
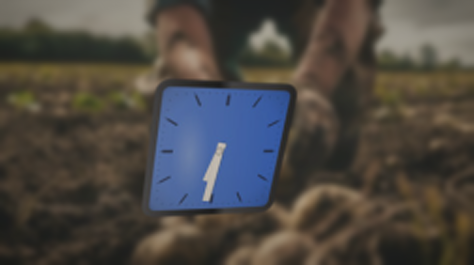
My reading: 6:31
